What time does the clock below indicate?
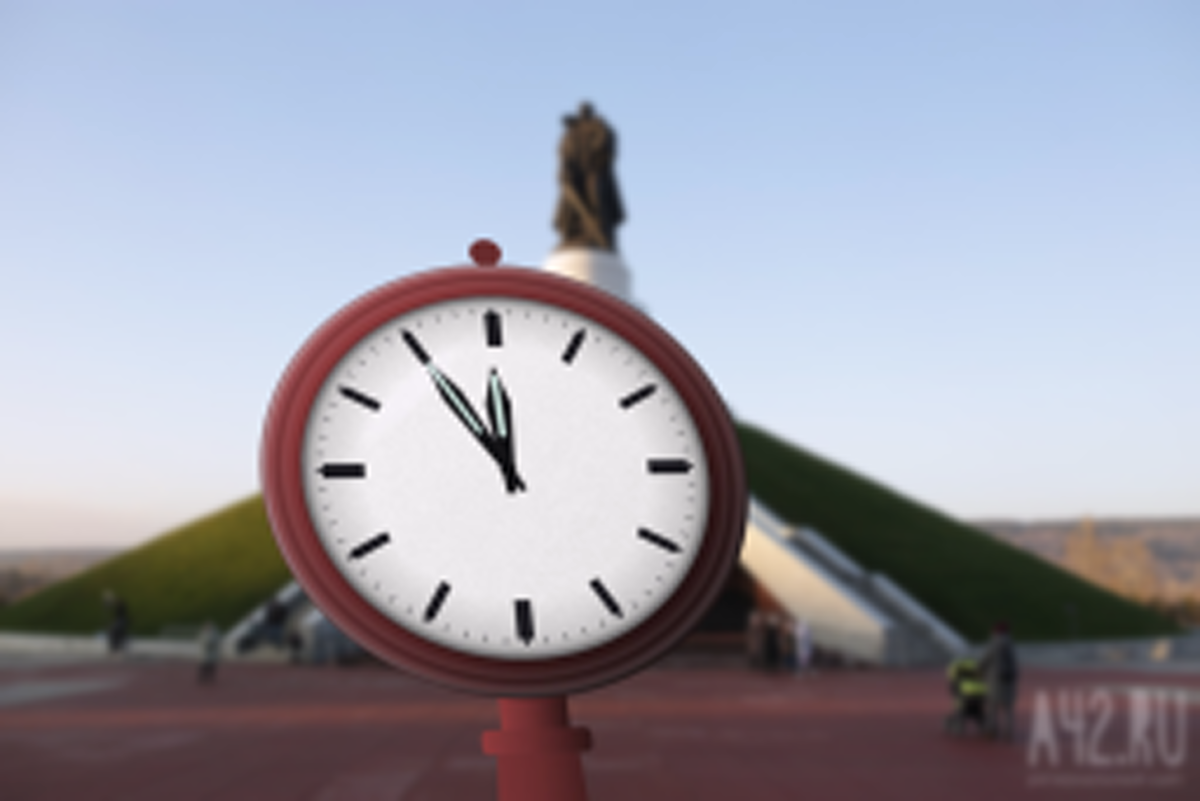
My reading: 11:55
